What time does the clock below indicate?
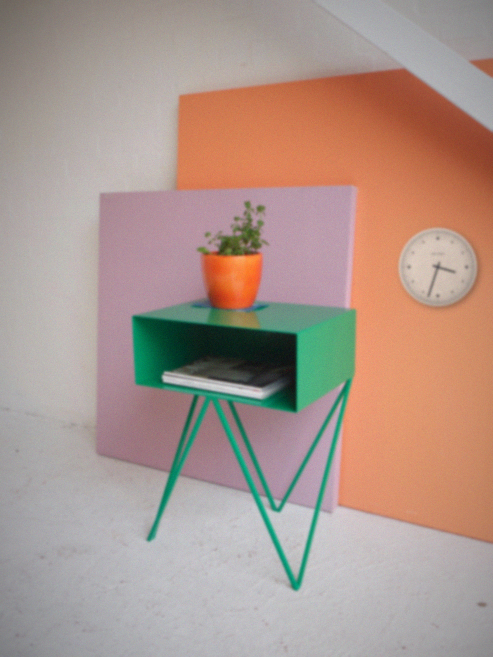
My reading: 3:33
